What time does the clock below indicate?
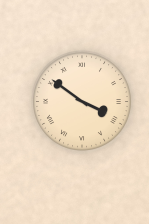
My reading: 3:51
